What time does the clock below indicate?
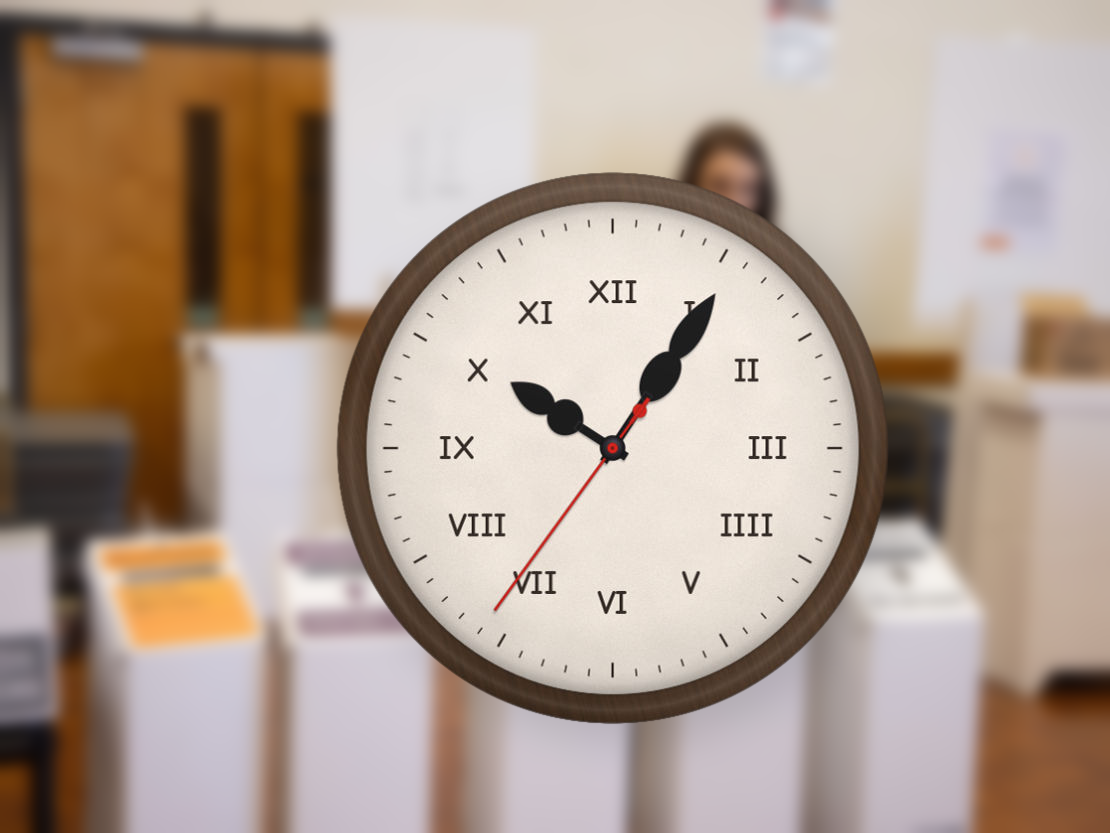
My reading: 10:05:36
